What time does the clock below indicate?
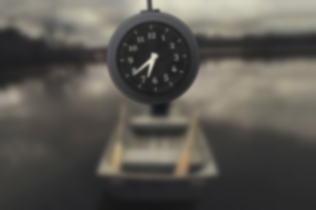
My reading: 6:39
